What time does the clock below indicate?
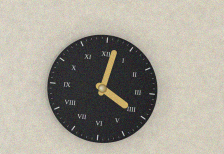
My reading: 4:02
